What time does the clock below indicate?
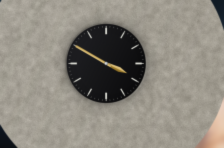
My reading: 3:50
